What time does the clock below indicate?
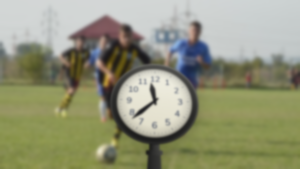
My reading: 11:38
